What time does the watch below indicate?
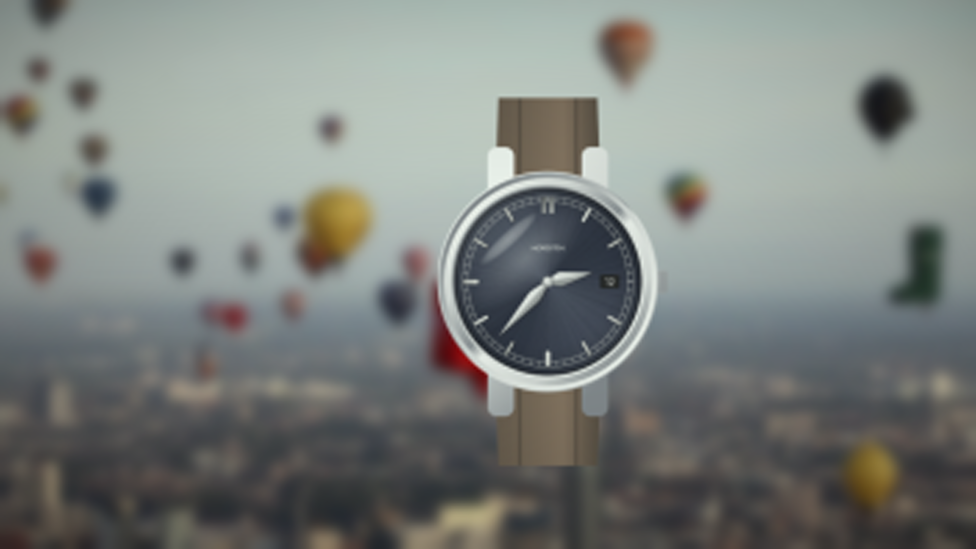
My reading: 2:37
